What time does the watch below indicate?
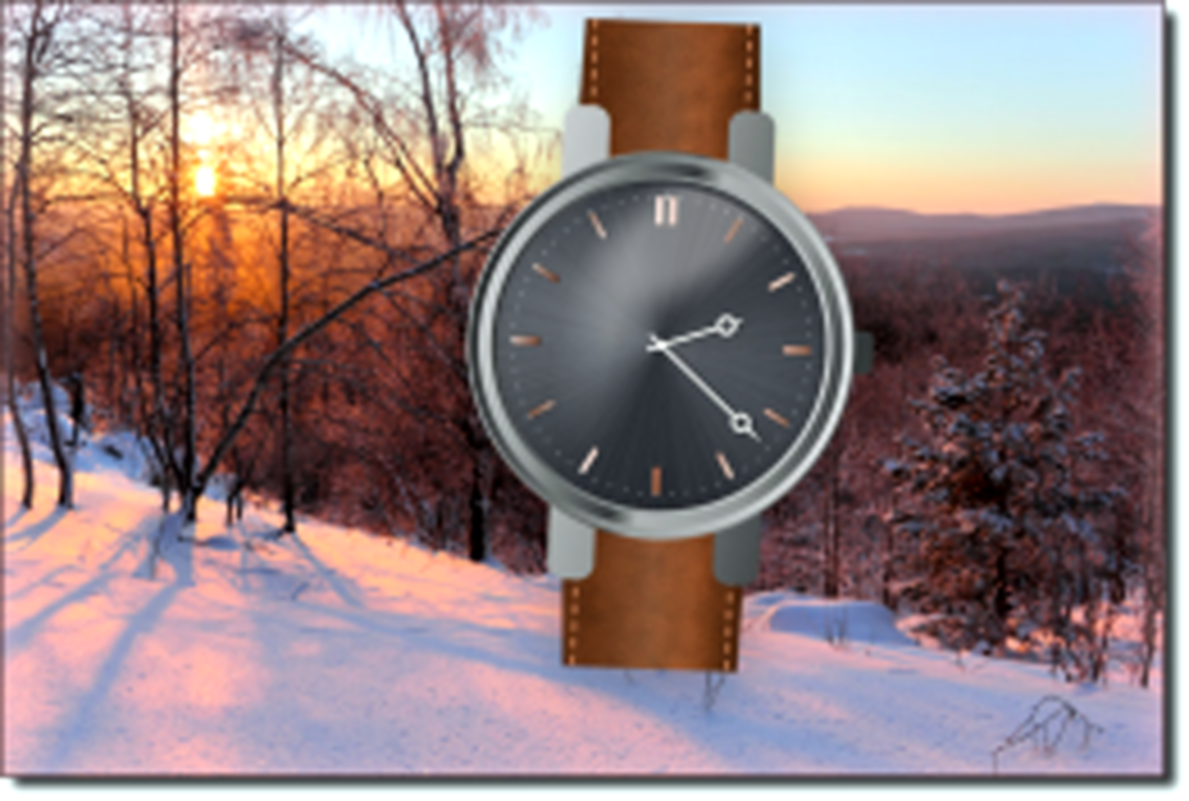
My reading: 2:22
